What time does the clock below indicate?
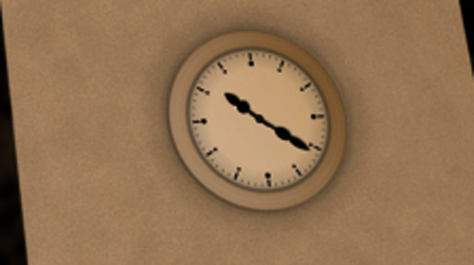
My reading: 10:21
